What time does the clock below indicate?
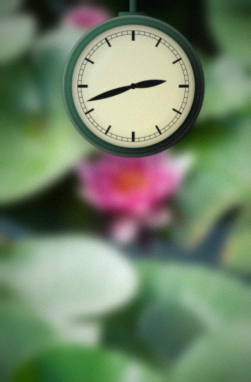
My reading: 2:42
